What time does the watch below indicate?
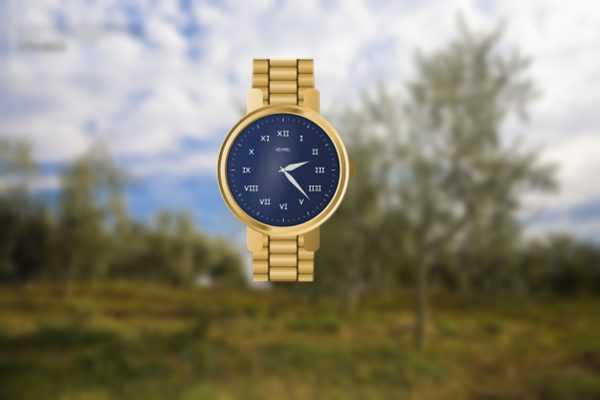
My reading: 2:23
